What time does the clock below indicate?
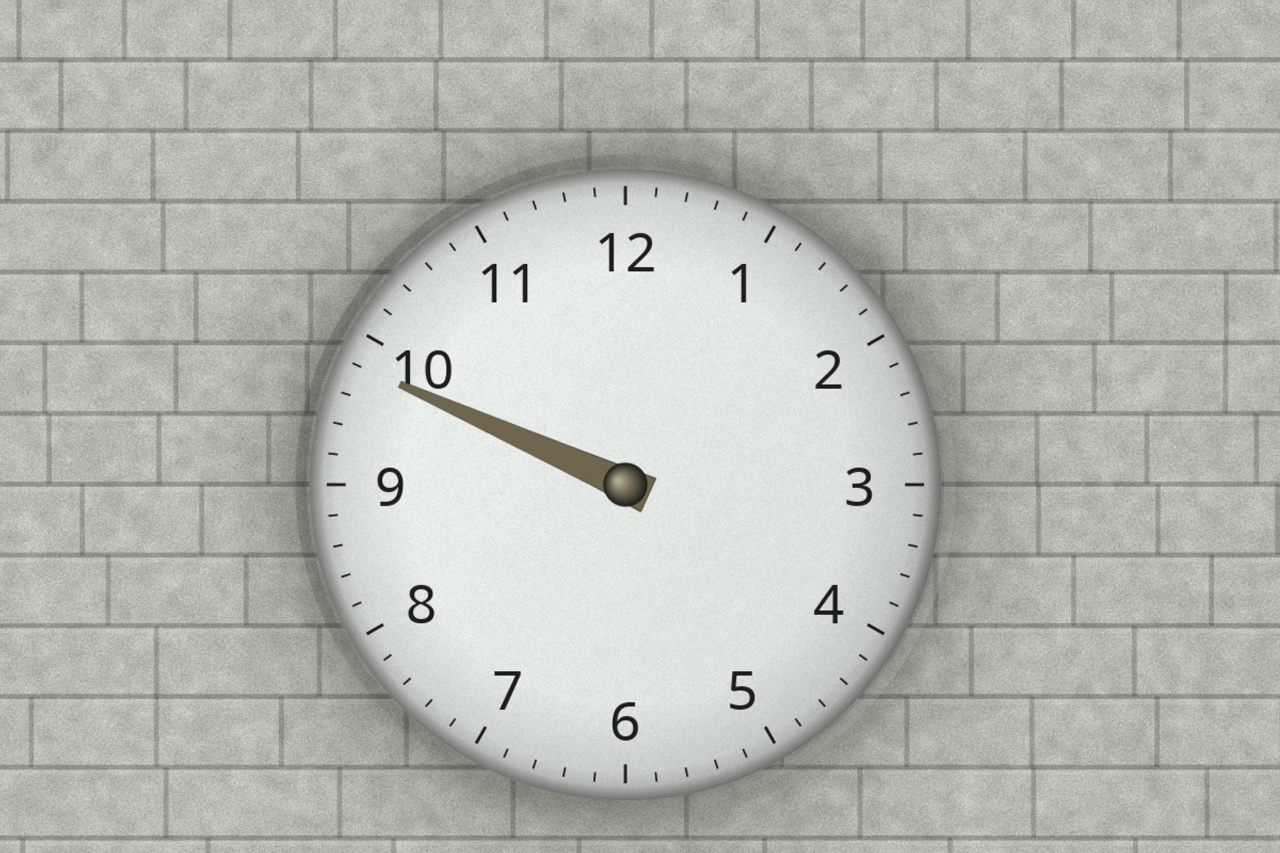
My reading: 9:49
